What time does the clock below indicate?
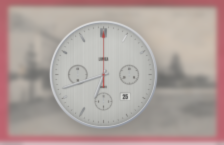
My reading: 6:42
